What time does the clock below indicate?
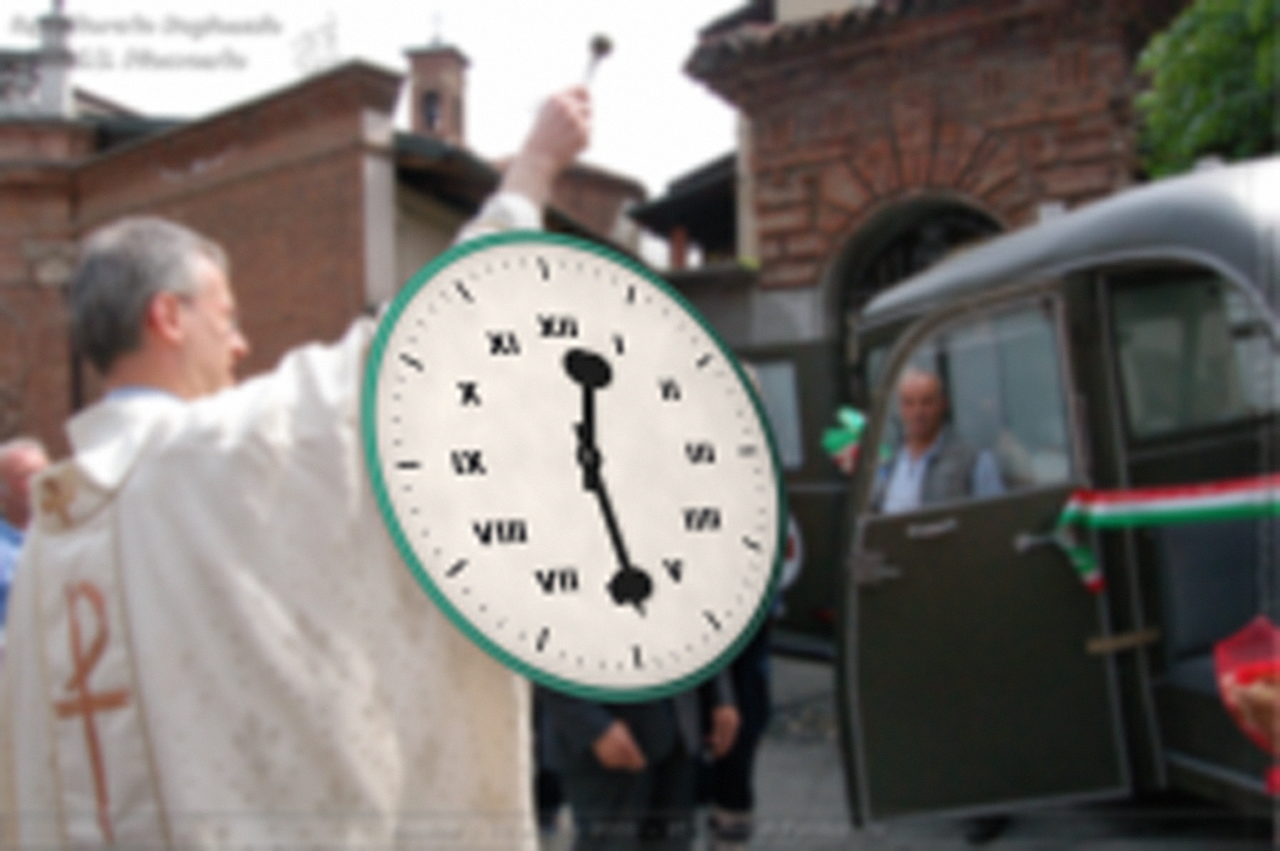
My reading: 12:29
